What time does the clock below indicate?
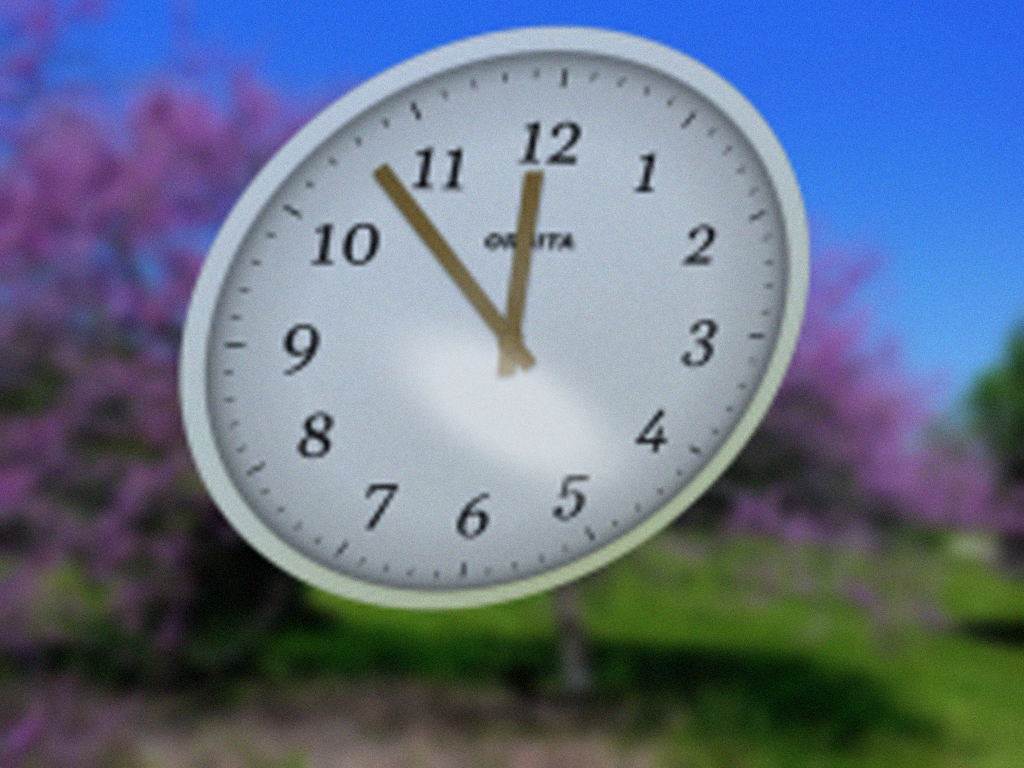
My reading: 11:53
